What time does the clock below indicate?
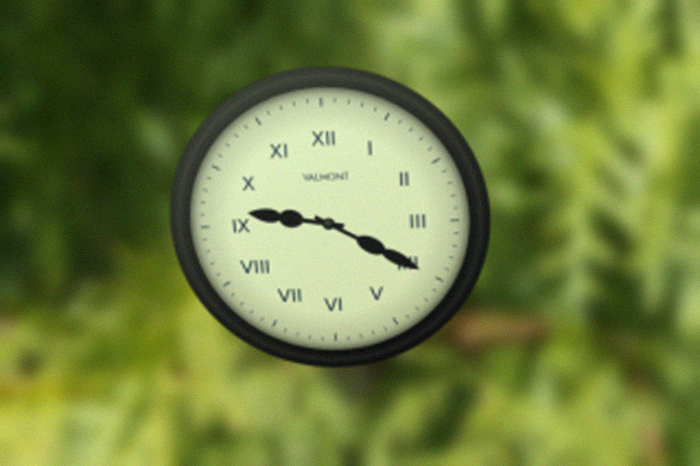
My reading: 9:20
